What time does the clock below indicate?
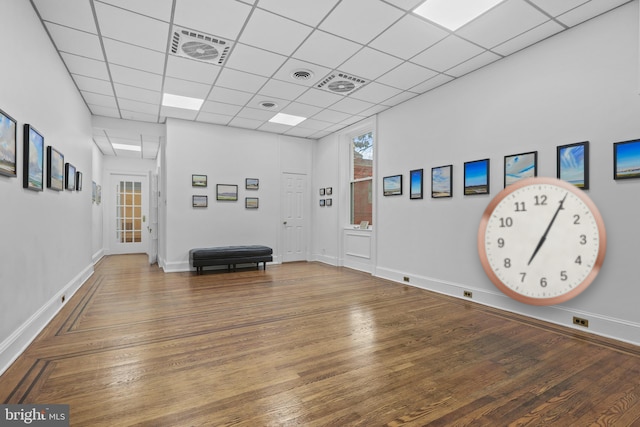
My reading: 7:05
